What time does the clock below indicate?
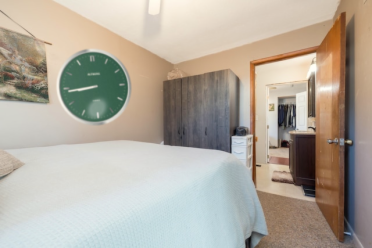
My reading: 8:44
